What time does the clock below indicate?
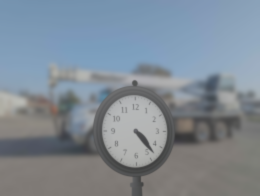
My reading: 4:23
